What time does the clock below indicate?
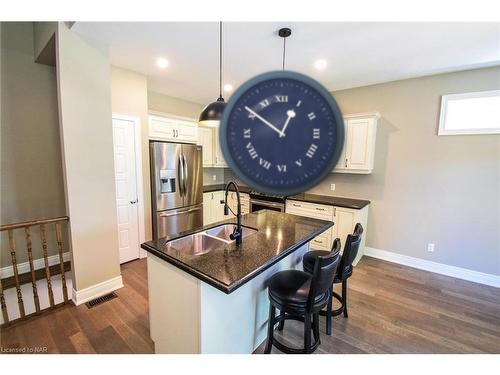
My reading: 12:51
